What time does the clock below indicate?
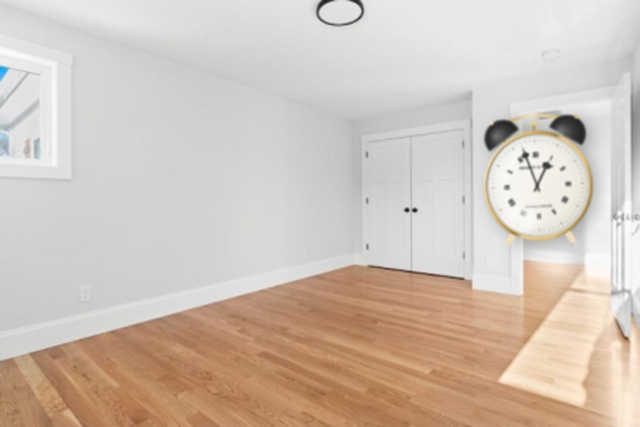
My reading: 12:57
